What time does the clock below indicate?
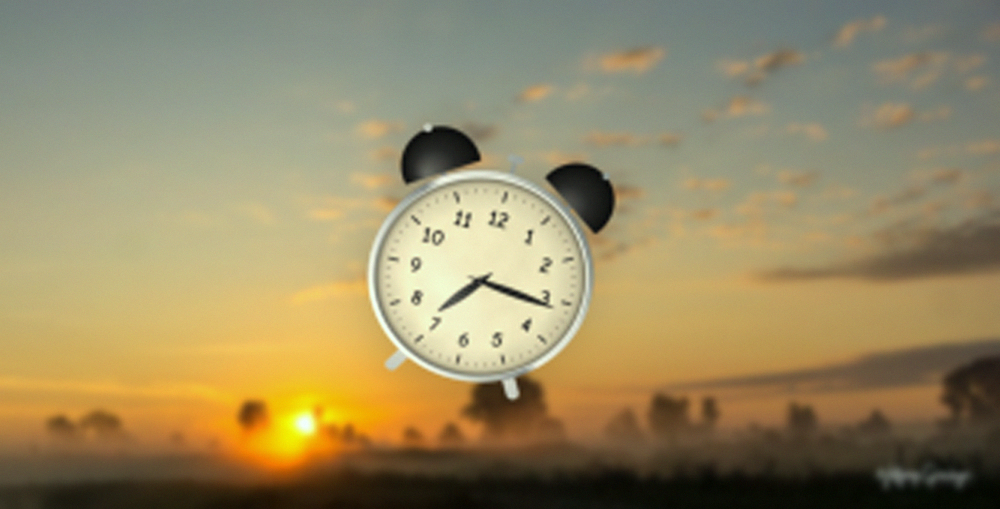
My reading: 7:16
